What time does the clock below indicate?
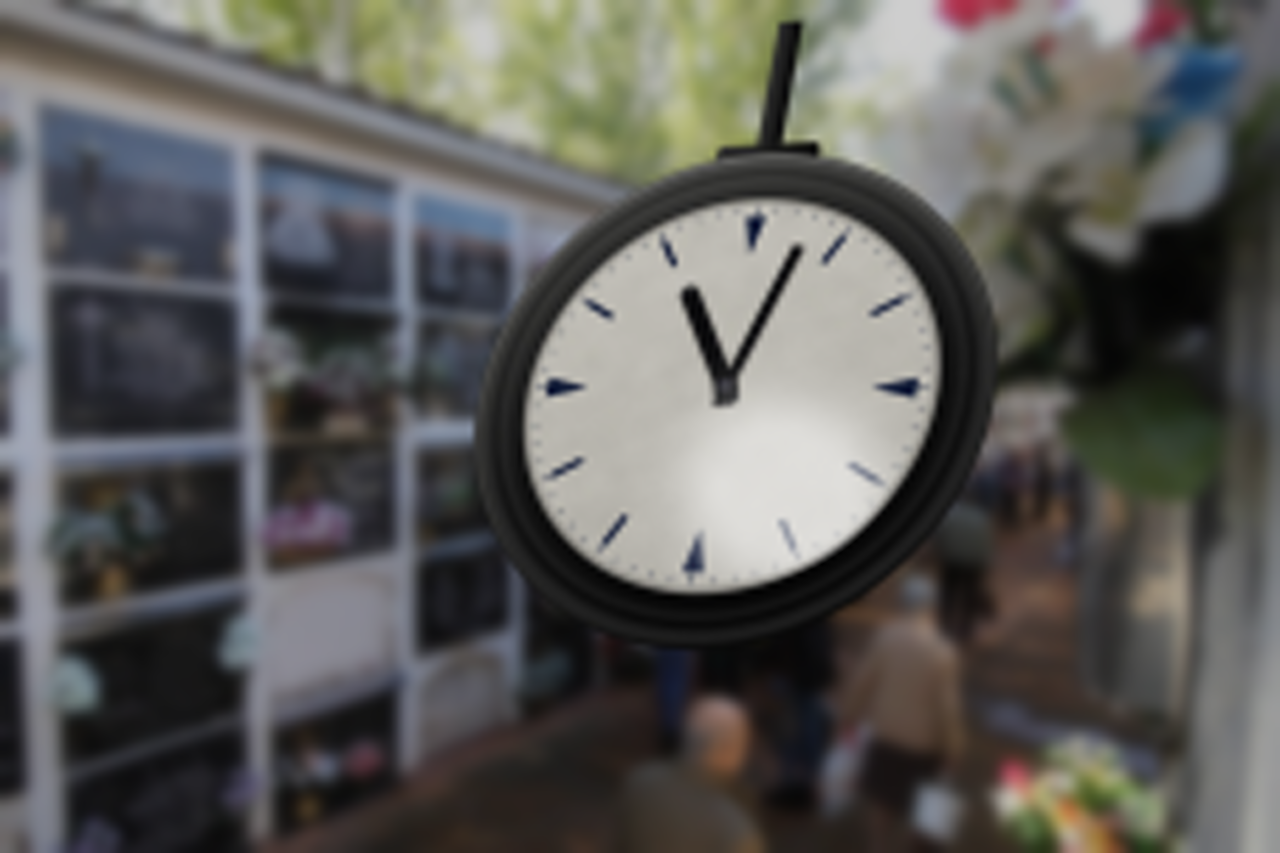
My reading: 11:03
